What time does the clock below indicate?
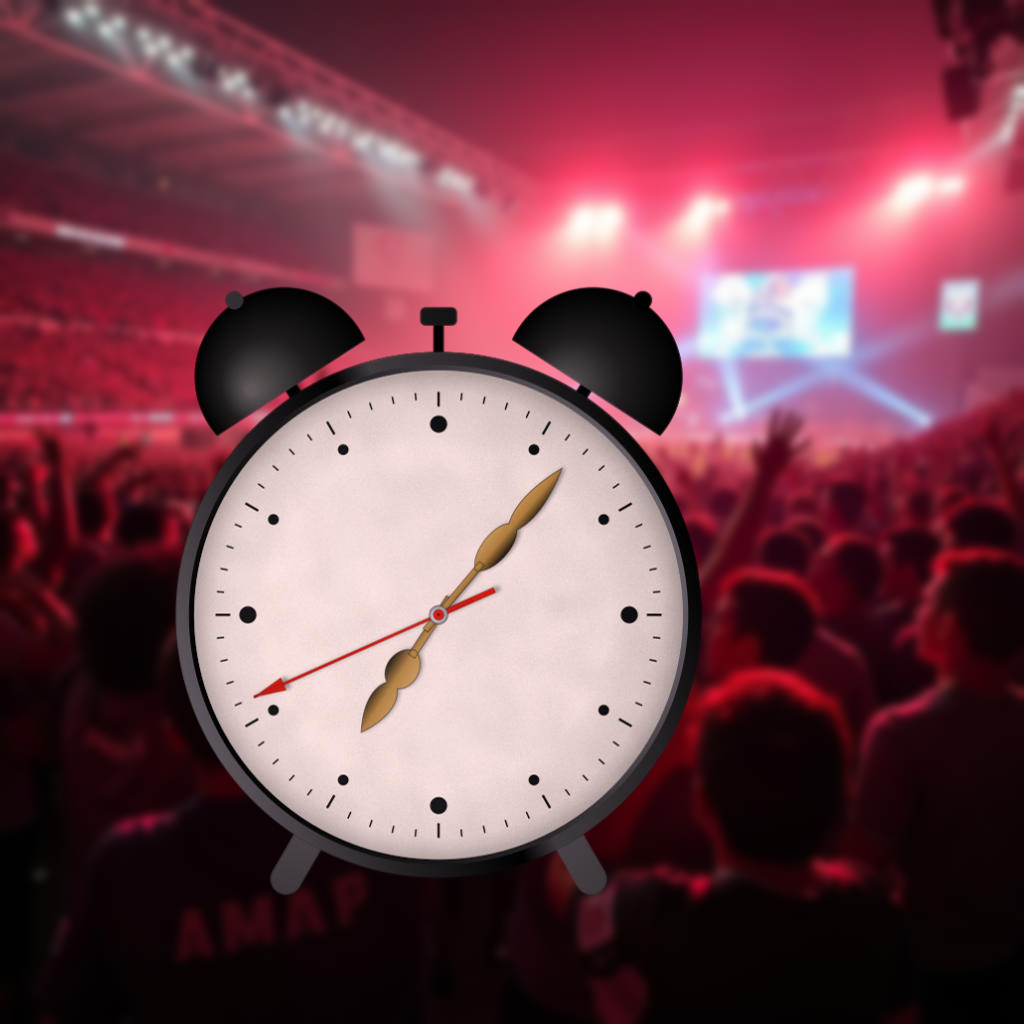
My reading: 7:06:41
